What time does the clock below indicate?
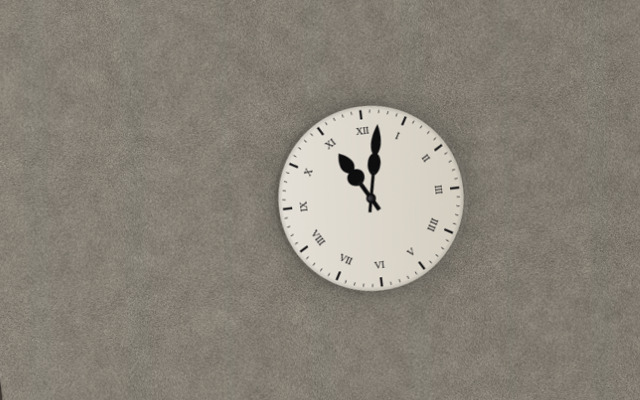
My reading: 11:02
